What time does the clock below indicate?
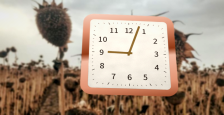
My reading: 9:03
